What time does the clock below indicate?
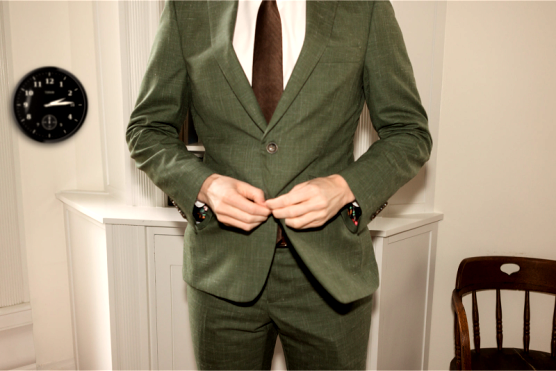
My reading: 2:14
